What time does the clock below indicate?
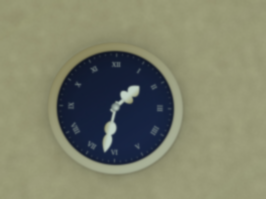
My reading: 1:32
